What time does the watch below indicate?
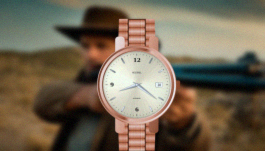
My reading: 8:21
